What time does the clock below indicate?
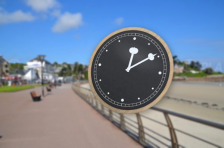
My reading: 12:09
